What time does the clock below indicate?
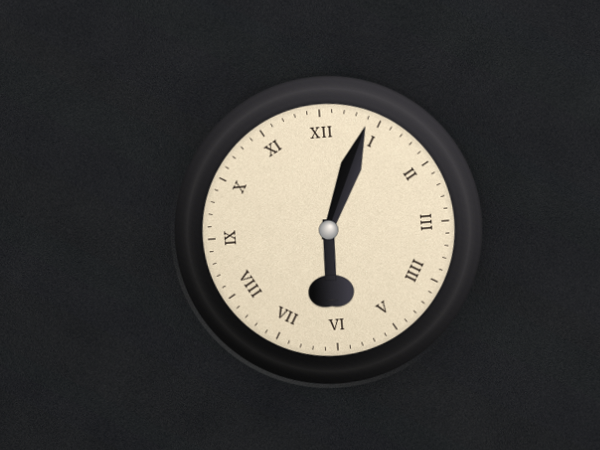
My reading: 6:04
